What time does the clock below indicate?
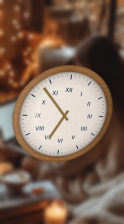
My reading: 6:53
